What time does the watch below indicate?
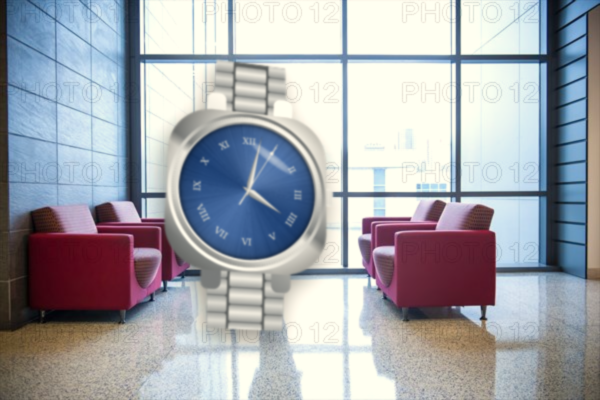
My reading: 4:02:05
